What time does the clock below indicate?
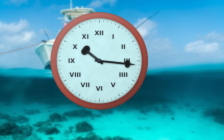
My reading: 10:16
